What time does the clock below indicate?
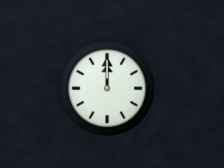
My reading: 12:00
